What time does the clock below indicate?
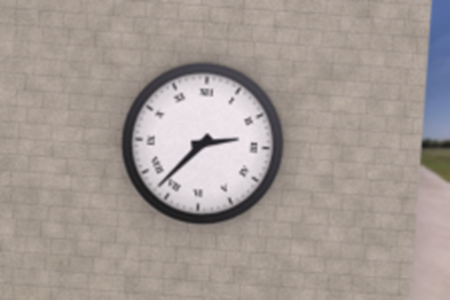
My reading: 2:37
